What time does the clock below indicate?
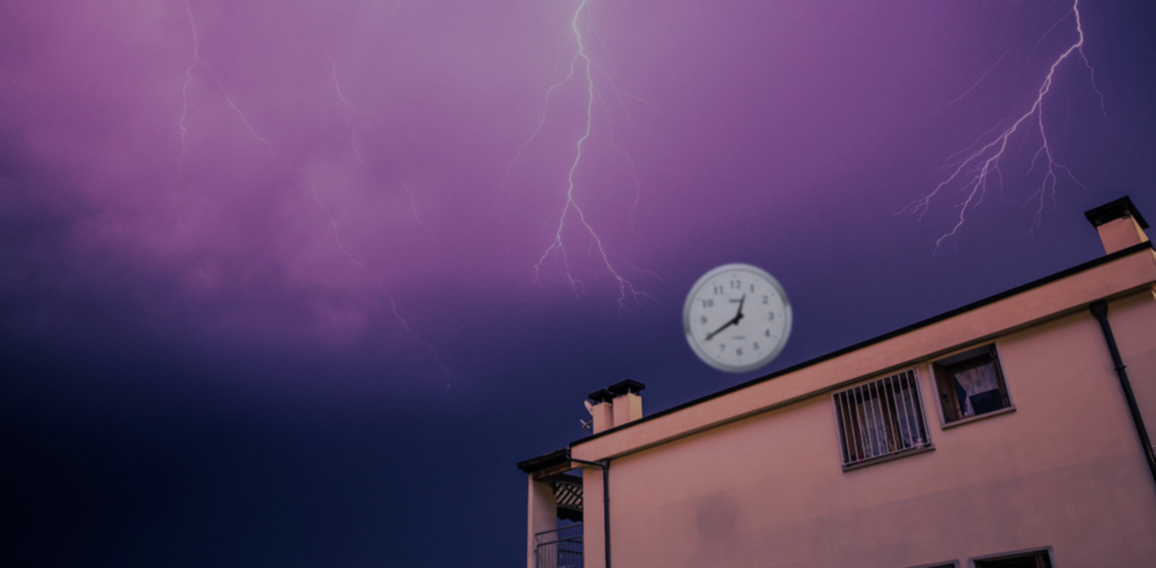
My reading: 12:40
